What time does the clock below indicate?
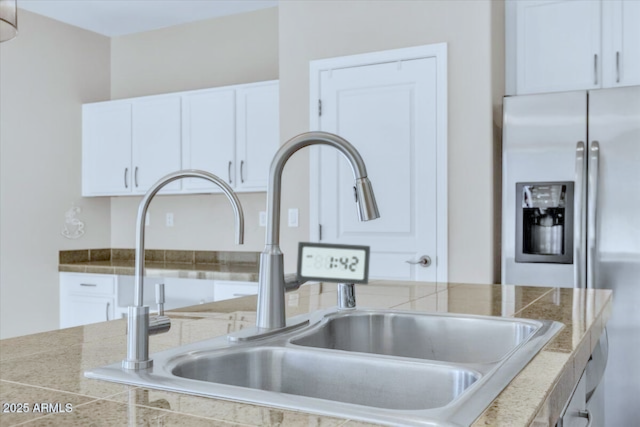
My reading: 1:42
